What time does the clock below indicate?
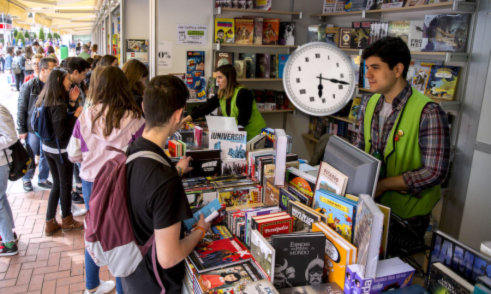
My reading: 6:18
